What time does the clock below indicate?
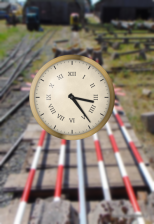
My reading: 3:24
